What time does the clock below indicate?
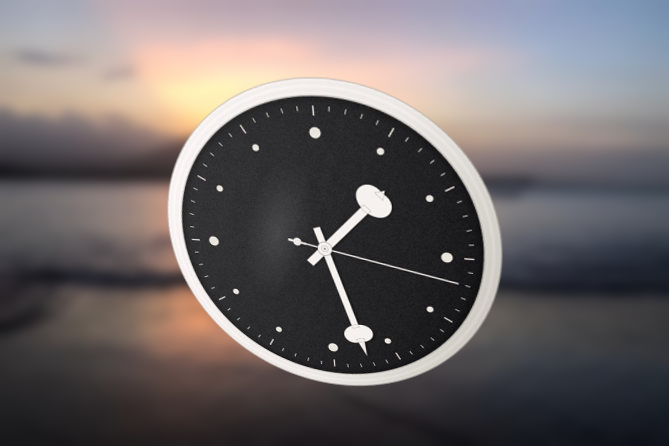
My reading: 1:27:17
